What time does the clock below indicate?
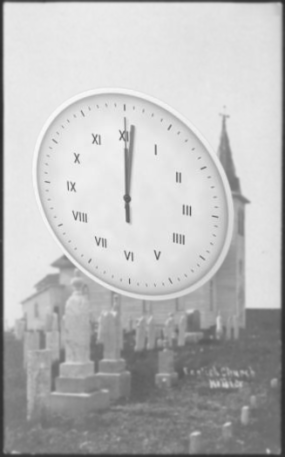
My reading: 12:01:00
